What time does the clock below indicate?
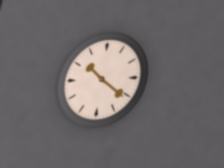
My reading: 10:21
